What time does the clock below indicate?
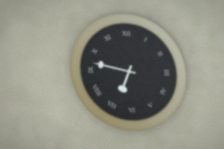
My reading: 6:47
